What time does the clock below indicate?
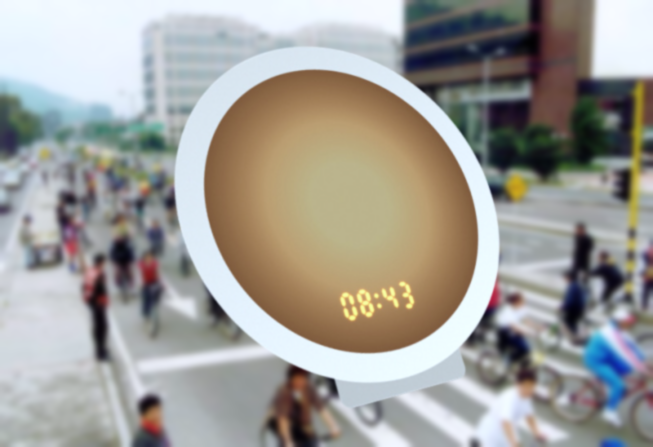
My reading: 8:43
